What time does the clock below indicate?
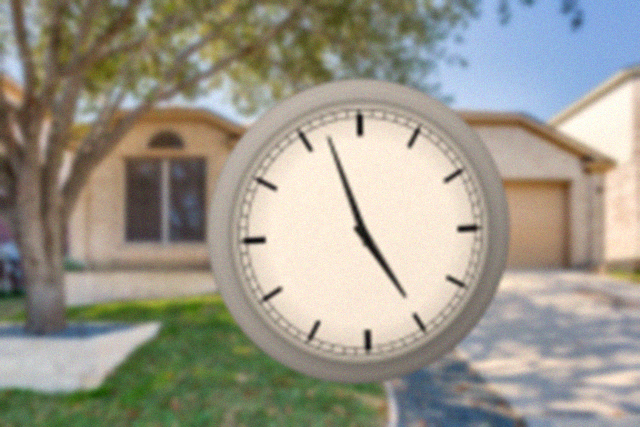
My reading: 4:57
